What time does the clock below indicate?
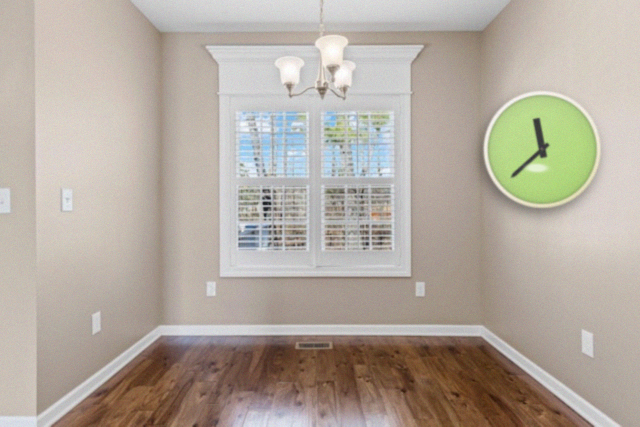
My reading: 11:38
